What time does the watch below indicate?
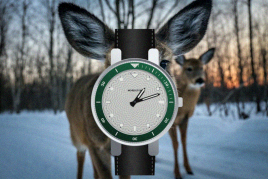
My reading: 1:12
